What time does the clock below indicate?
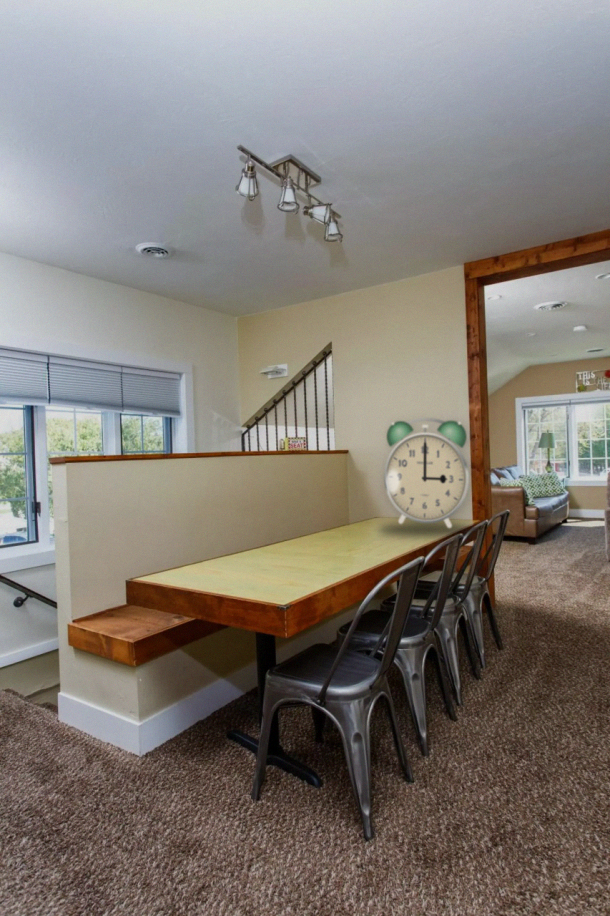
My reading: 3:00
